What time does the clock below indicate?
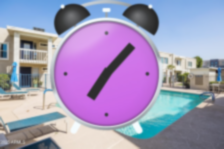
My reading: 7:07
